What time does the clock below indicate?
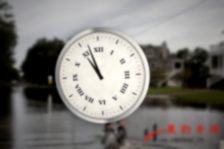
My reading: 10:57
